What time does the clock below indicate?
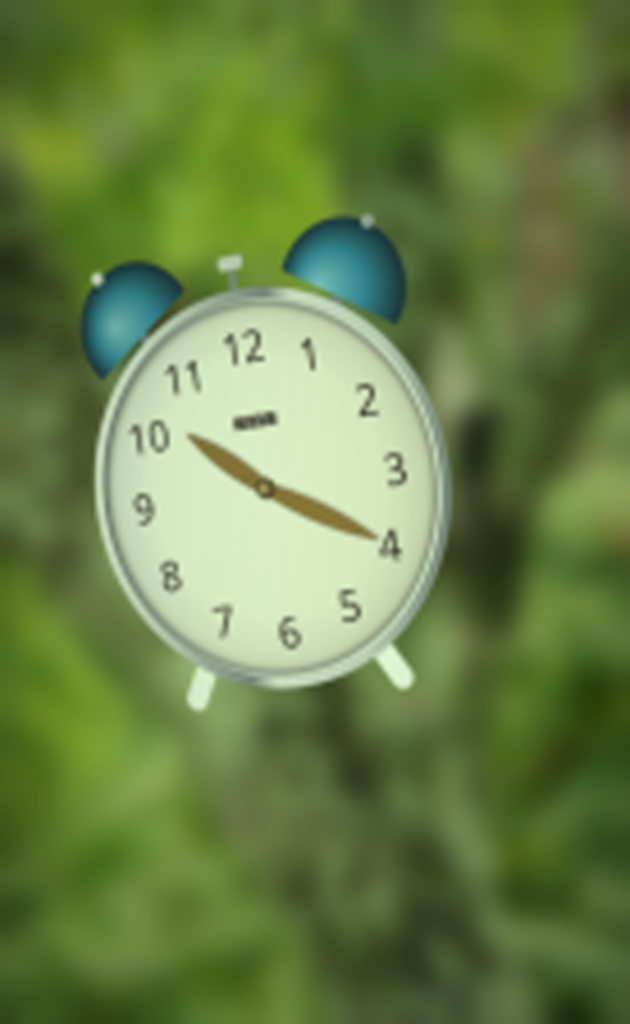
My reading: 10:20
